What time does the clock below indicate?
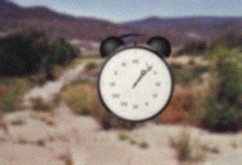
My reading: 1:07
